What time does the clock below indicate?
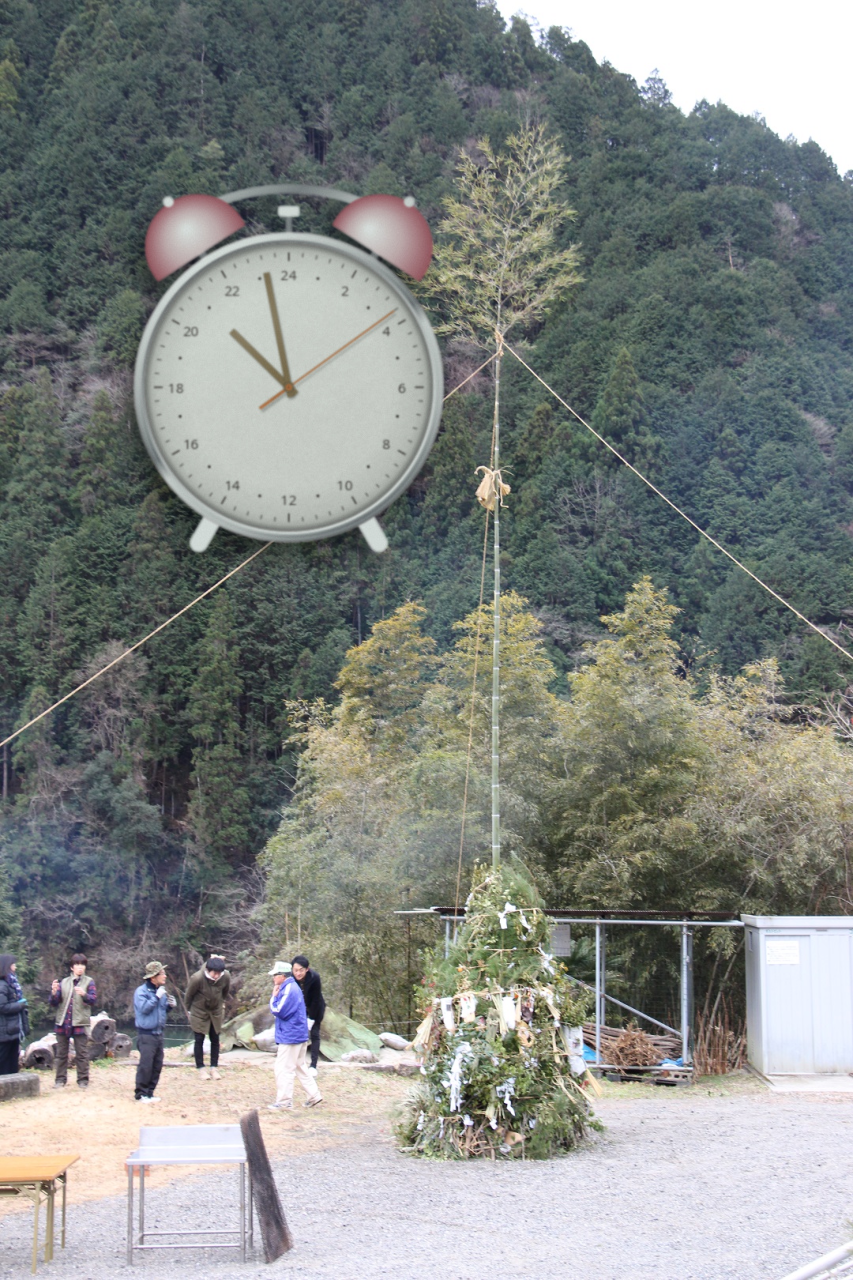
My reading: 20:58:09
